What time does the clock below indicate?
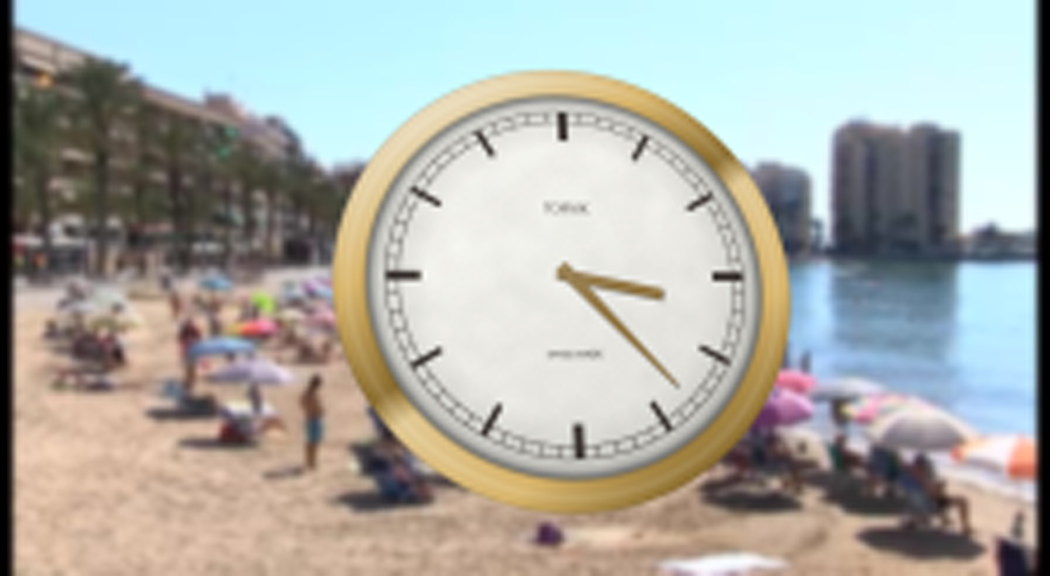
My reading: 3:23
